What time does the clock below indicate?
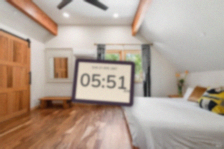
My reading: 5:51
